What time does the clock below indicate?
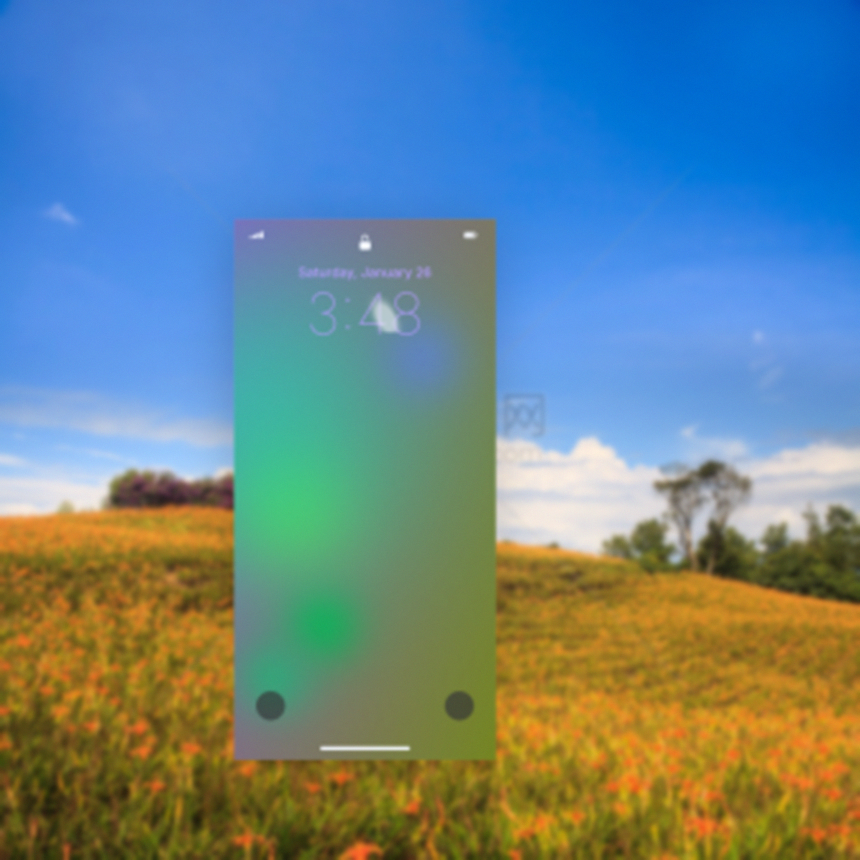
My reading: 3:48
